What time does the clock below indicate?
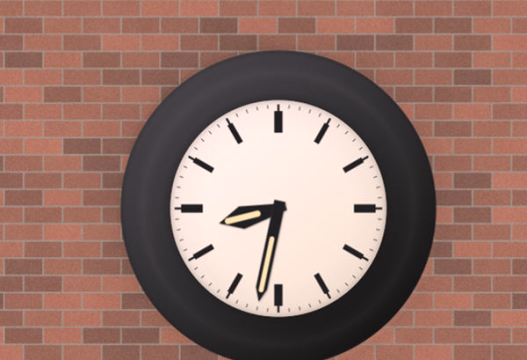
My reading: 8:32
